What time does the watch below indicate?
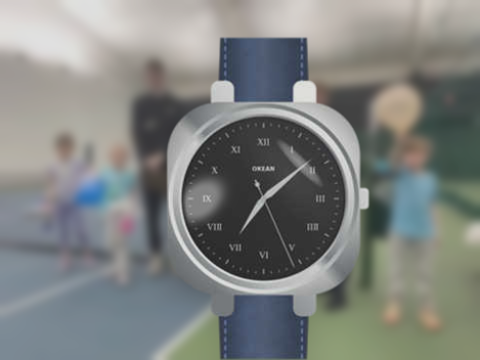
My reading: 7:08:26
